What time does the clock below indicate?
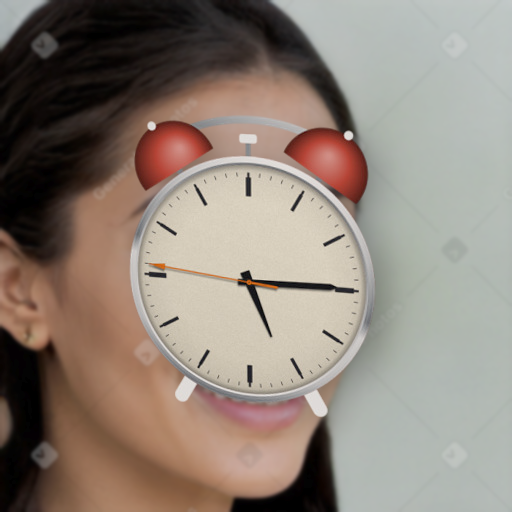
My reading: 5:14:46
